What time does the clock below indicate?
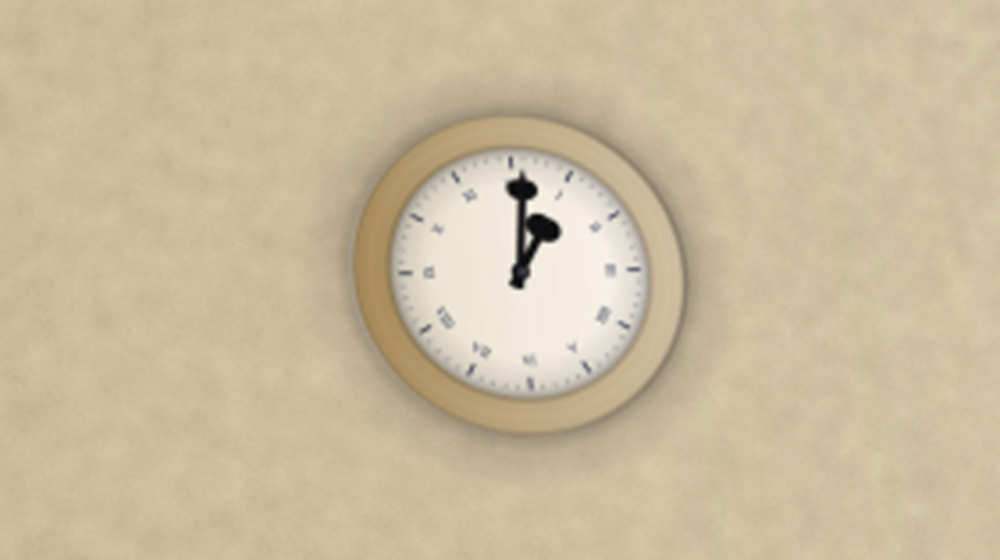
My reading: 1:01
